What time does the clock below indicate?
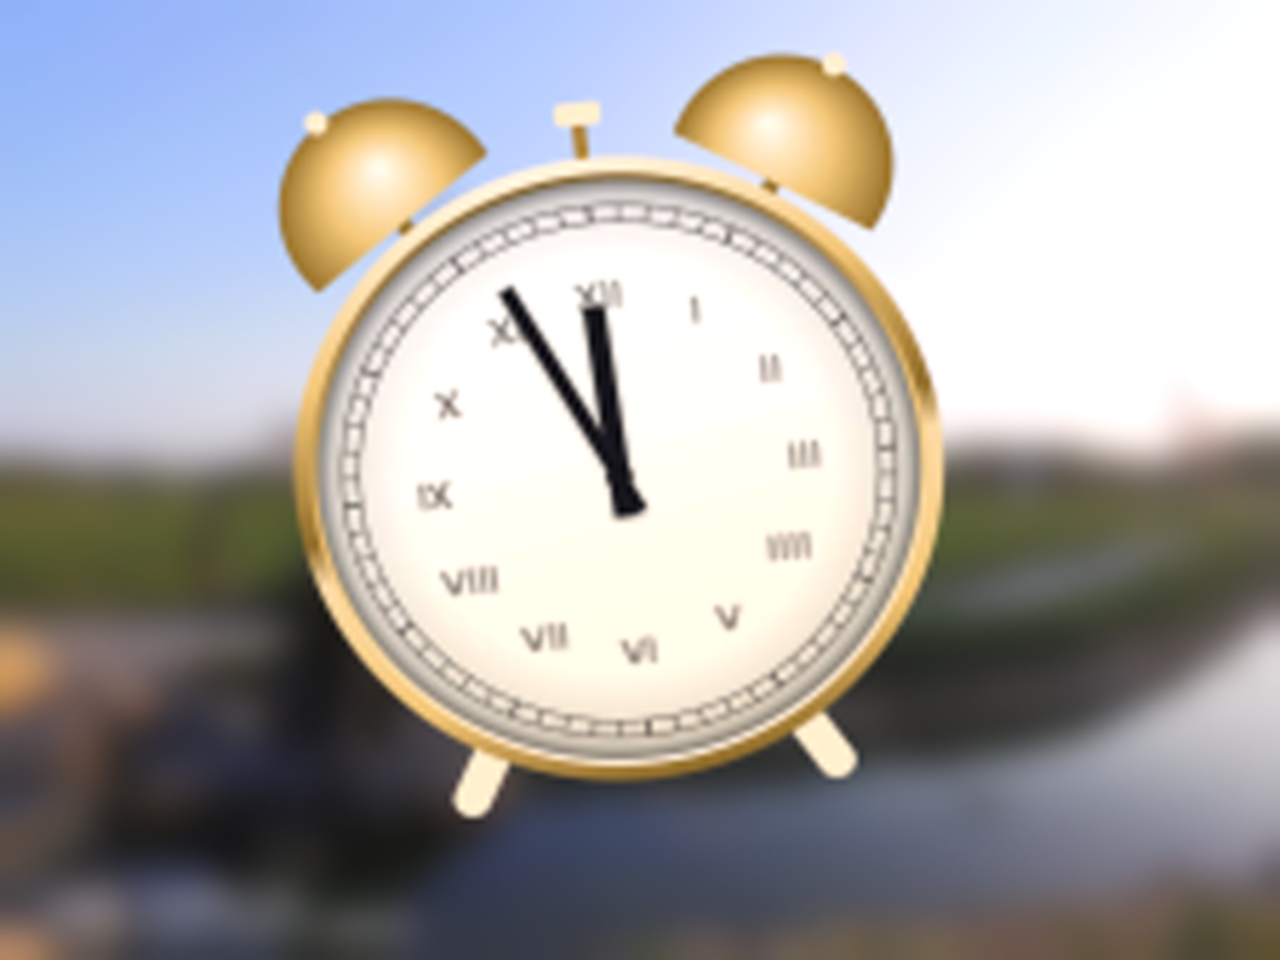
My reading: 11:56
